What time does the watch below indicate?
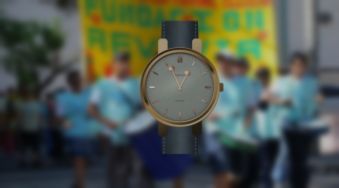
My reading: 12:56
